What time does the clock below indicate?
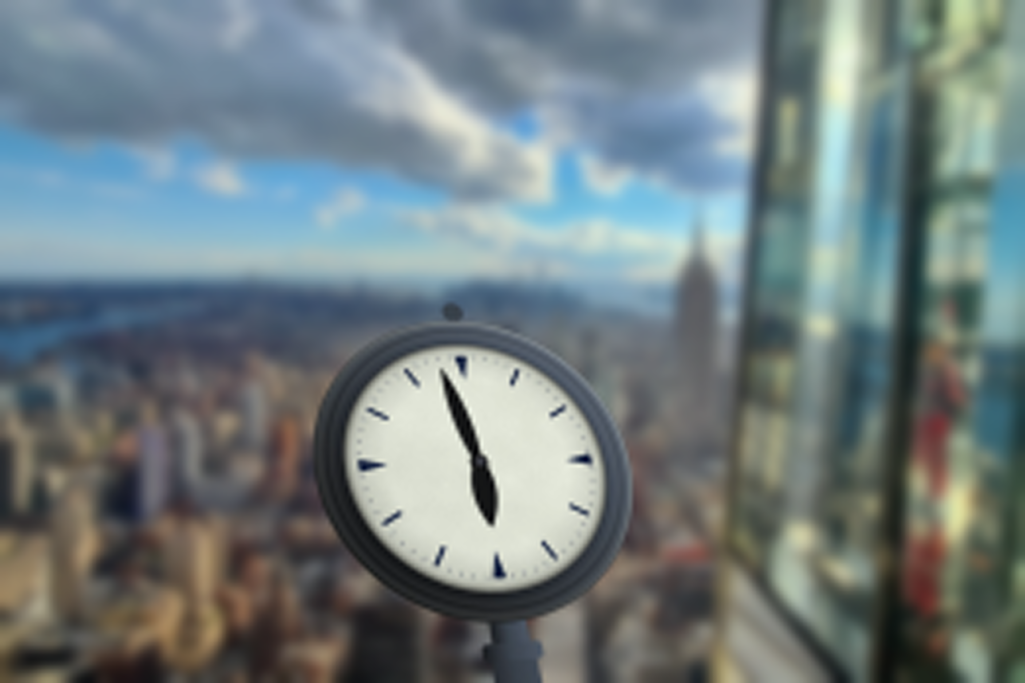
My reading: 5:58
